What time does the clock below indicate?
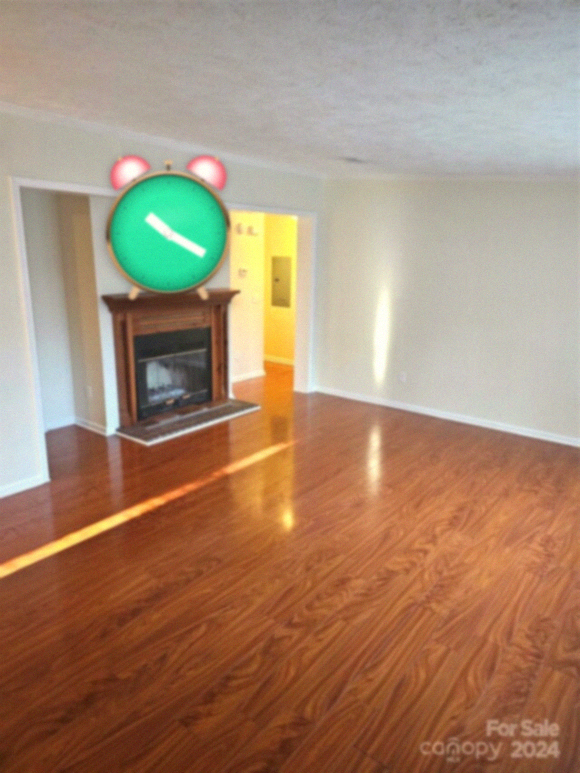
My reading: 10:20
